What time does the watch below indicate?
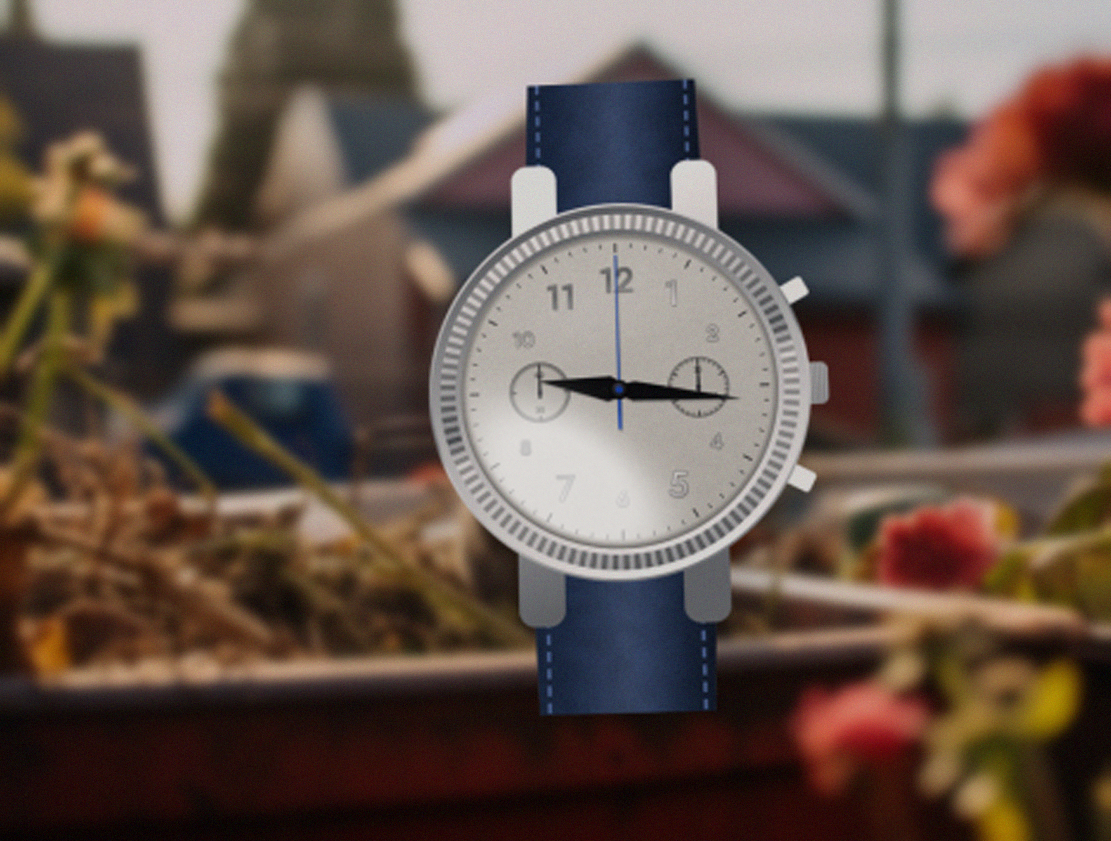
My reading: 9:16
